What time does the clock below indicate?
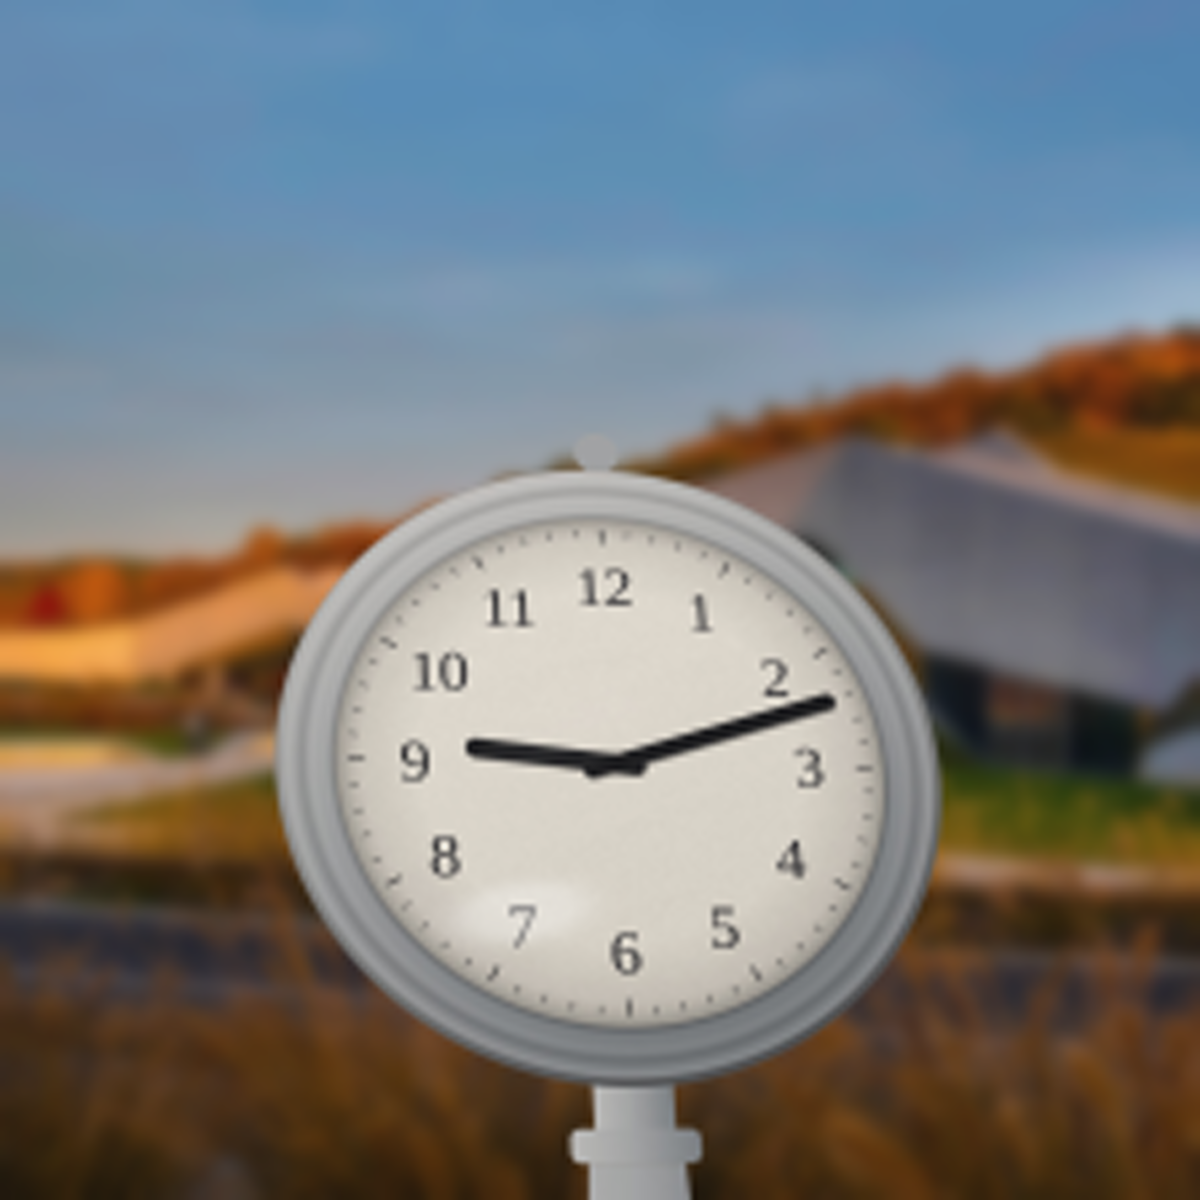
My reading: 9:12
